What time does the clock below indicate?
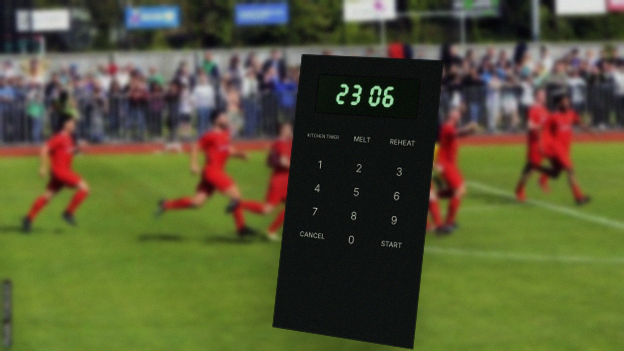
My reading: 23:06
